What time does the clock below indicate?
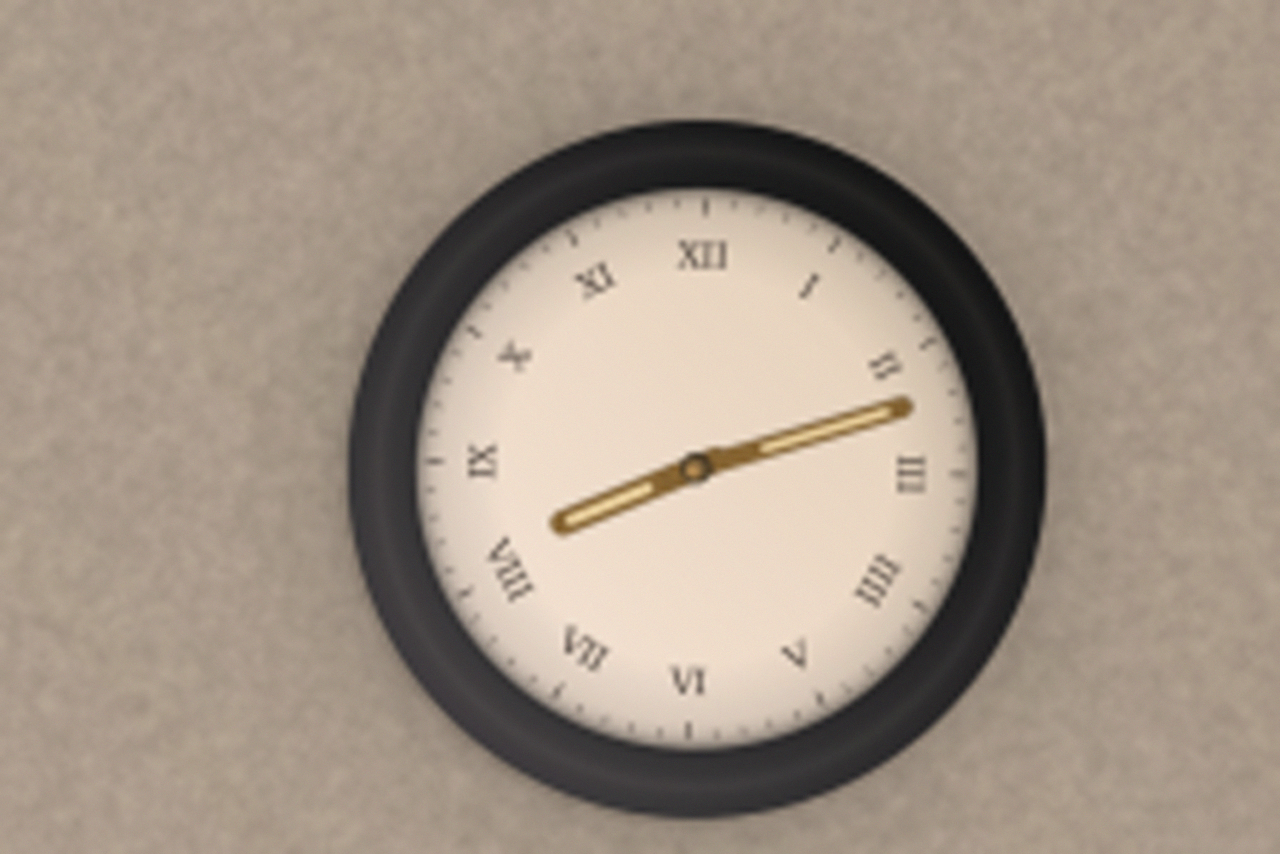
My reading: 8:12
